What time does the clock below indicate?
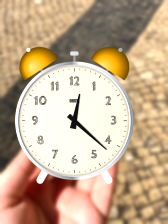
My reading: 12:22
